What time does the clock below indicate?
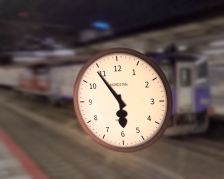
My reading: 5:54
